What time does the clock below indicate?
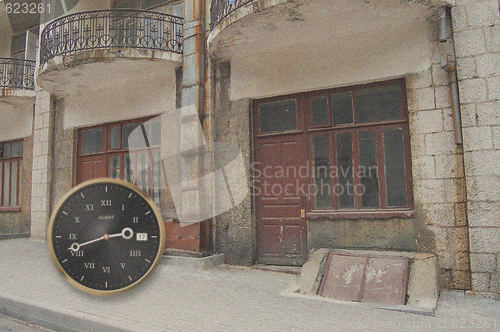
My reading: 2:42
